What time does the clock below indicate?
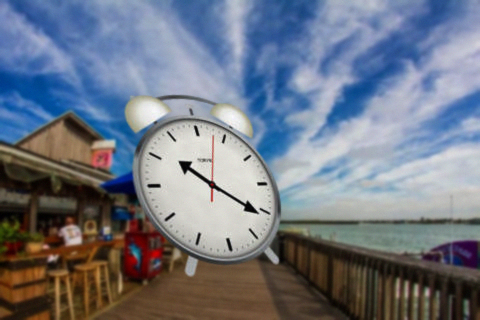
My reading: 10:21:03
